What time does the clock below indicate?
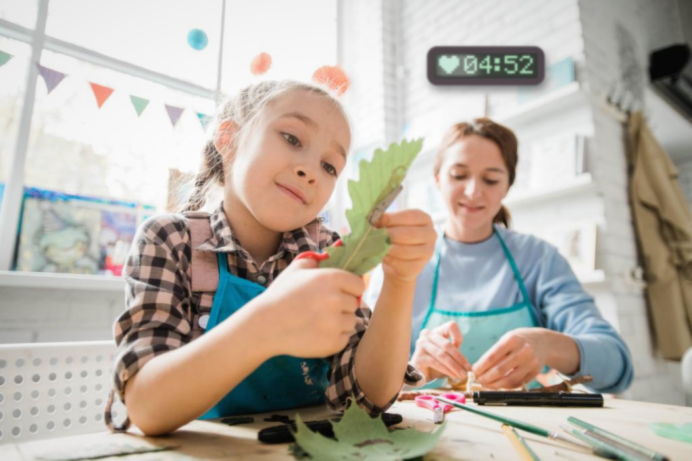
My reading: 4:52
